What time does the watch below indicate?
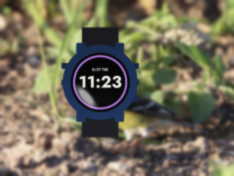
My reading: 11:23
